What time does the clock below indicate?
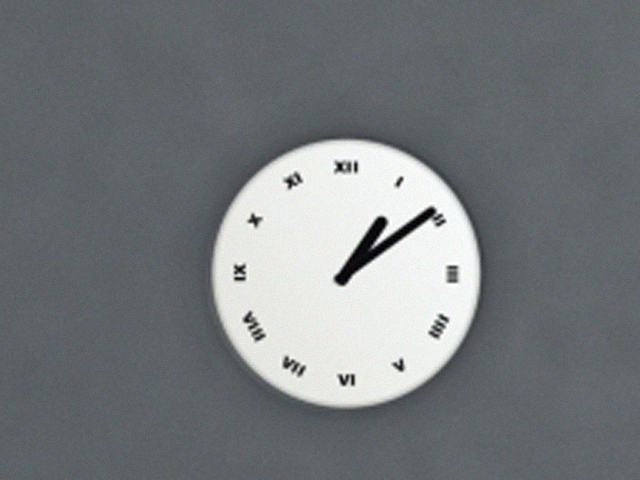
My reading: 1:09
